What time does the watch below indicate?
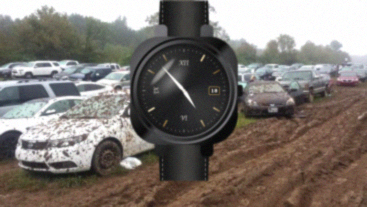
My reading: 4:53
